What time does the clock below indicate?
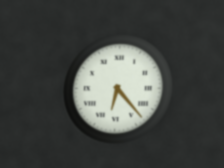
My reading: 6:23
